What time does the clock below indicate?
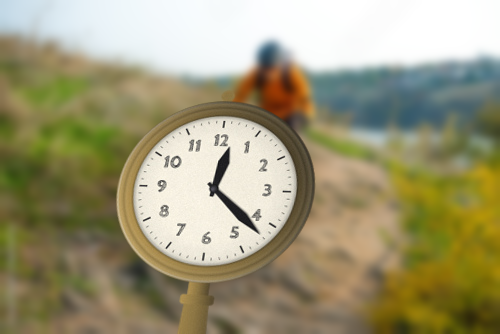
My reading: 12:22
